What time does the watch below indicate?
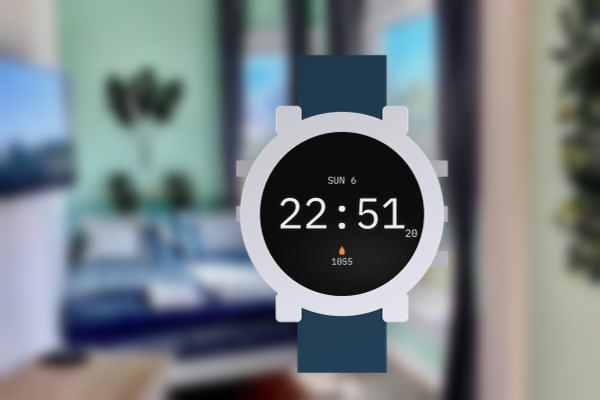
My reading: 22:51:20
